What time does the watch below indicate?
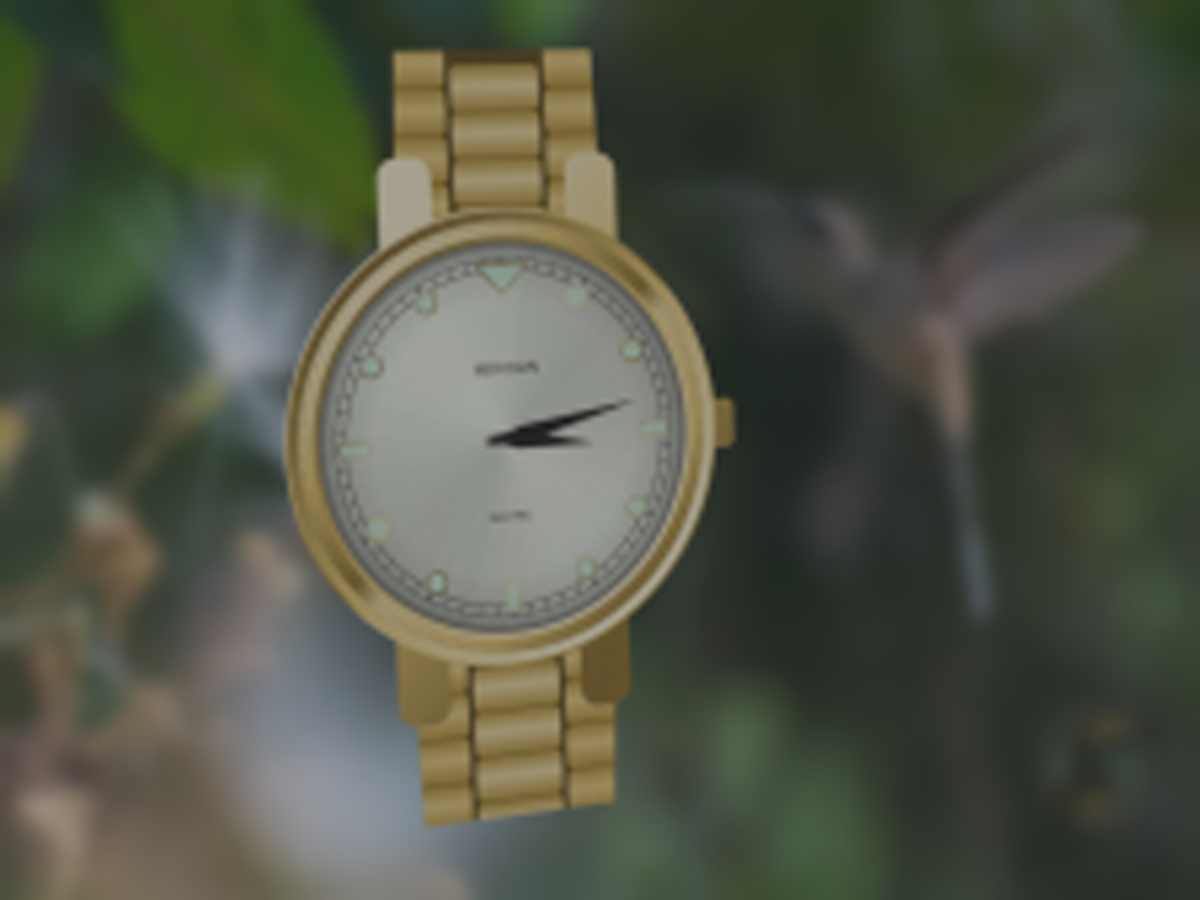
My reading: 3:13
